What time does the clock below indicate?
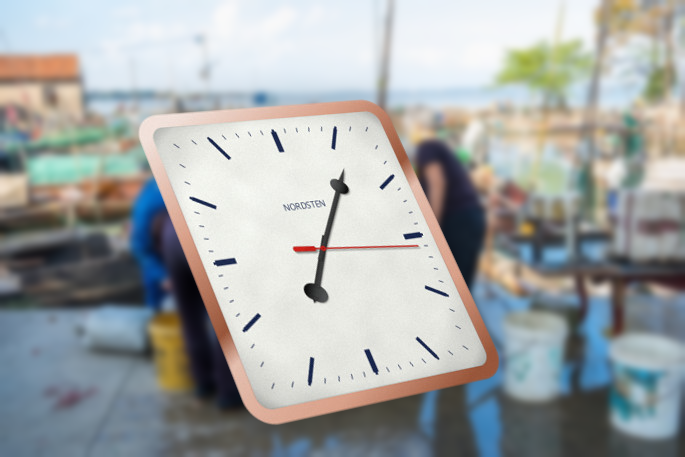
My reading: 7:06:16
